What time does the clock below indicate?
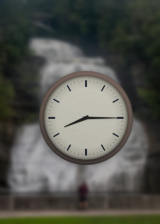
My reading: 8:15
